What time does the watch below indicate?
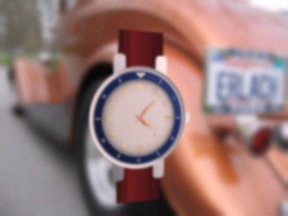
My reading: 4:07
